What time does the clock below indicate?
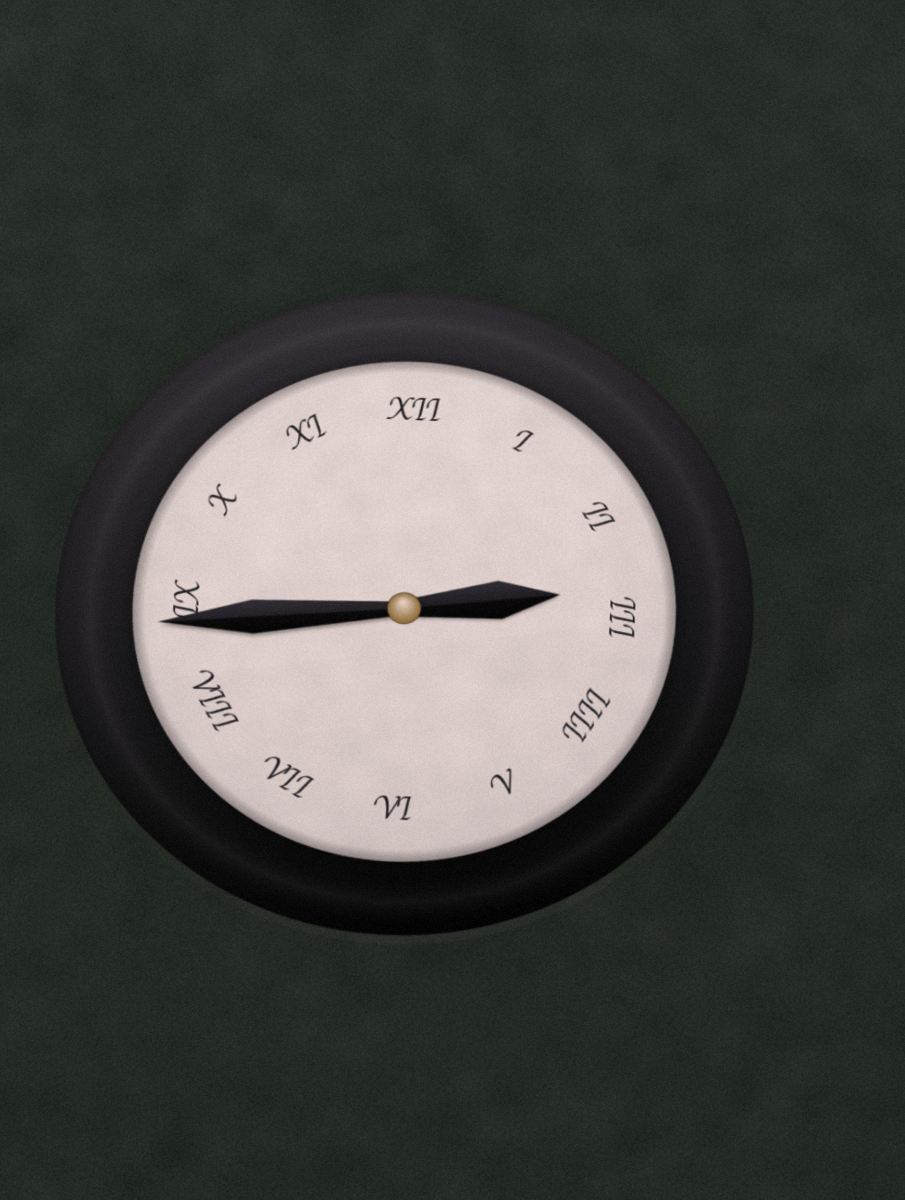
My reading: 2:44
